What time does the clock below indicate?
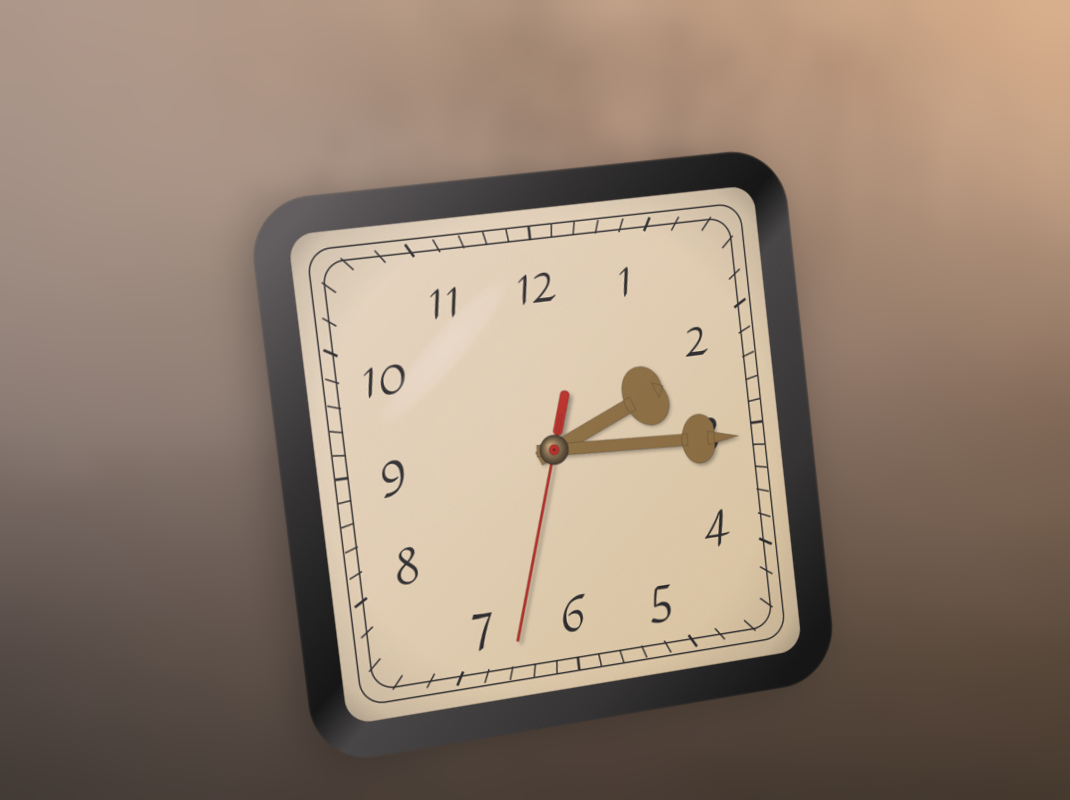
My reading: 2:15:33
